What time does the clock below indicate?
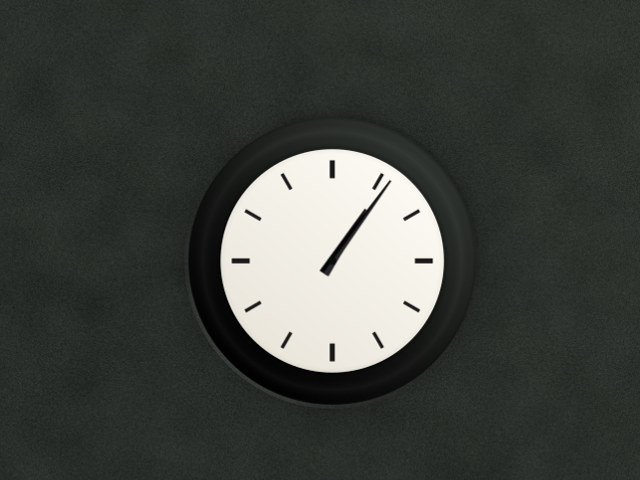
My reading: 1:06
